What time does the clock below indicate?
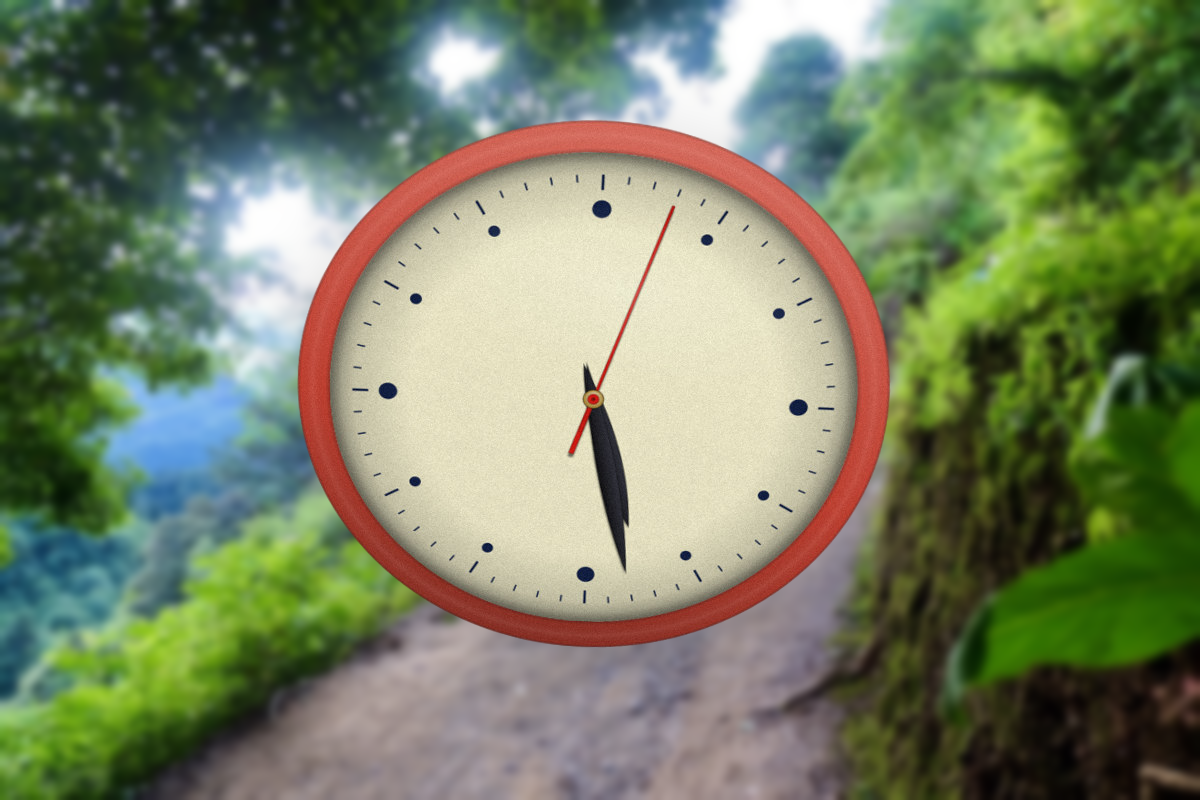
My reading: 5:28:03
